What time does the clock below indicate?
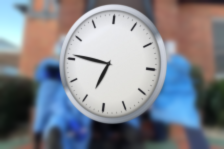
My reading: 6:46
